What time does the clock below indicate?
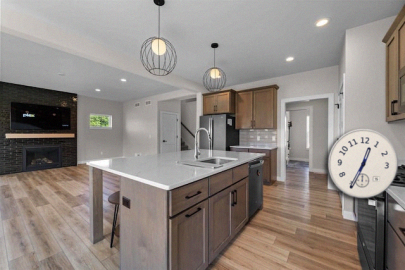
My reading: 12:34
